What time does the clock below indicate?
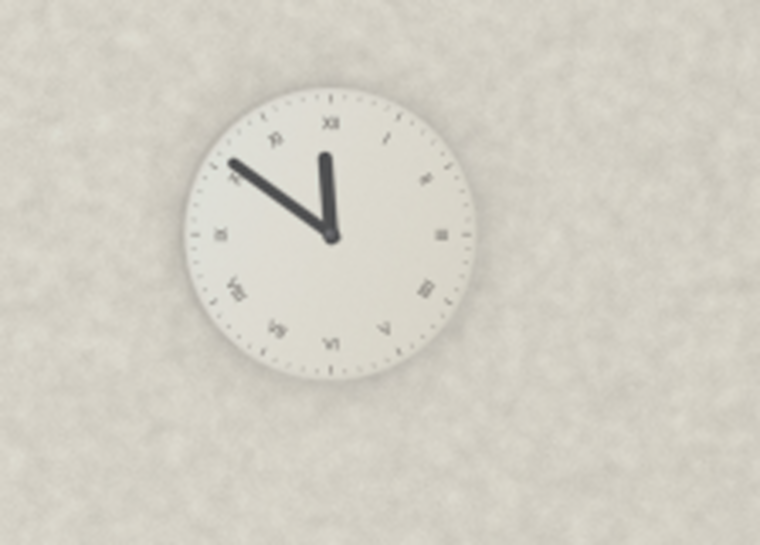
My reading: 11:51
